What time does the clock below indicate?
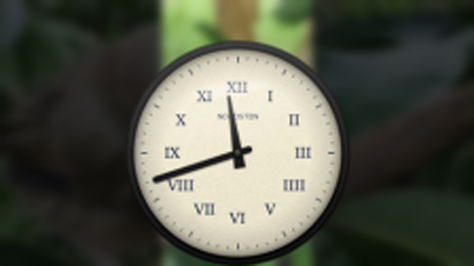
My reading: 11:42
